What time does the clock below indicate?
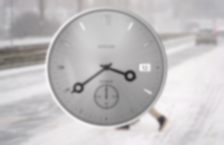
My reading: 3:39
